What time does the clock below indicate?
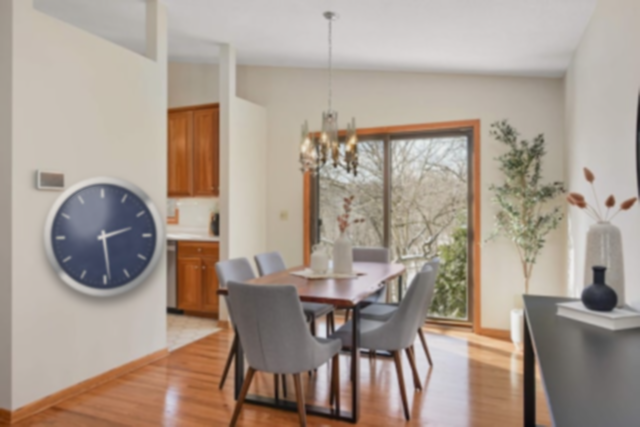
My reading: 2:29
